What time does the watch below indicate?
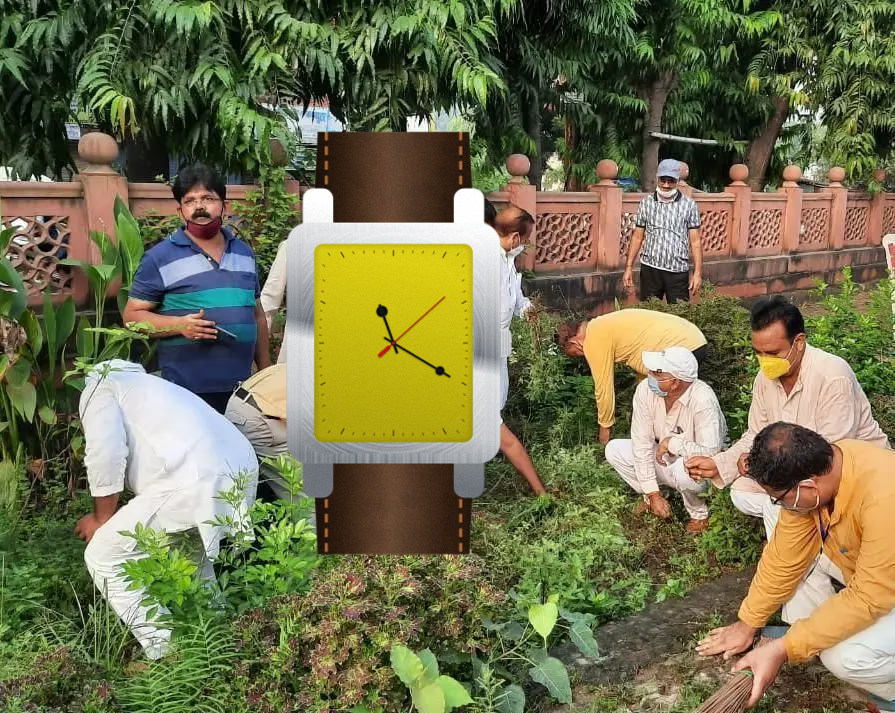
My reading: 11:20:08
